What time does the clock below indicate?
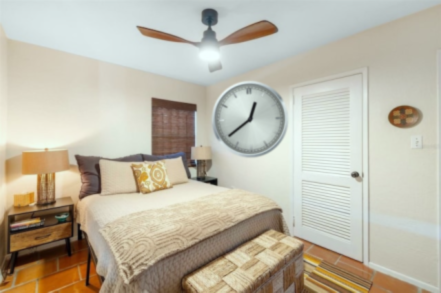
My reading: 12:39
